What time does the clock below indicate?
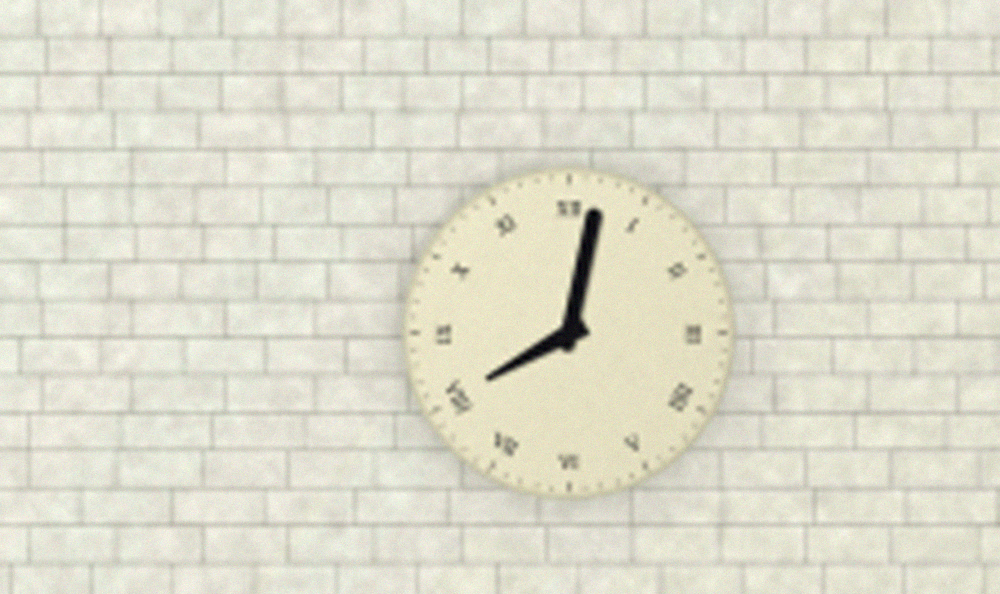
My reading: 8:02
